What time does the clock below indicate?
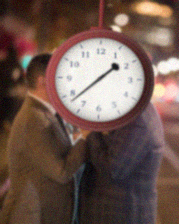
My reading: 1:38
